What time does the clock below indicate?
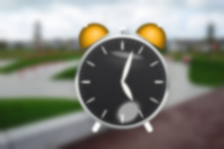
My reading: 5:03
